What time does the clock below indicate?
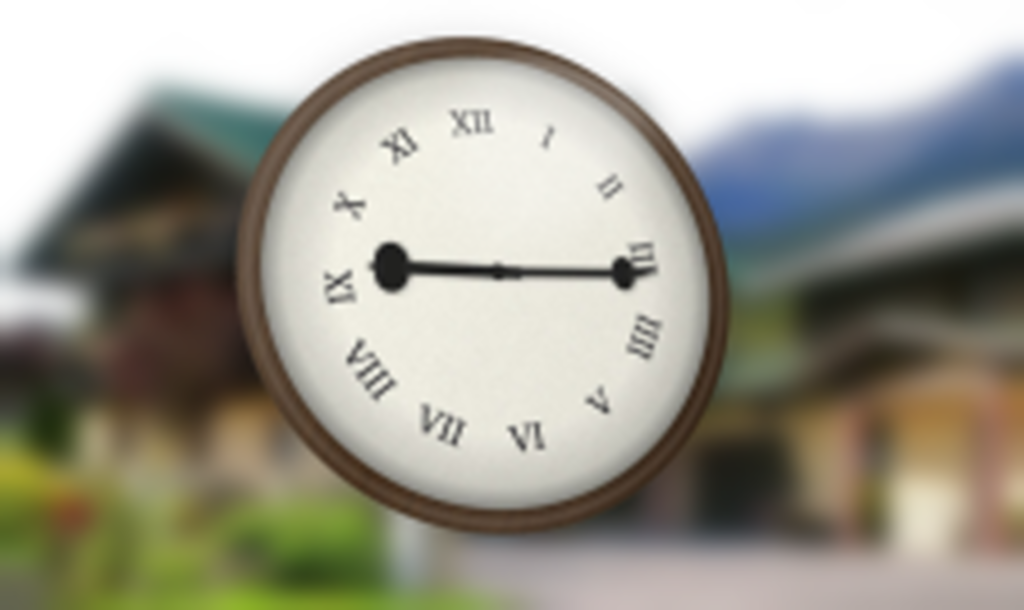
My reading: 9:16
